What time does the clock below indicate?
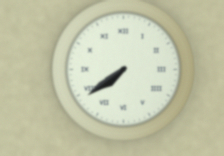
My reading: 7:39
